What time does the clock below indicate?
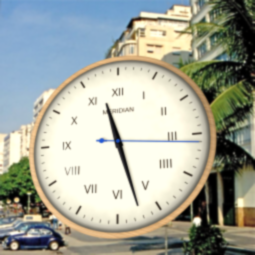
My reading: 11:27:16
